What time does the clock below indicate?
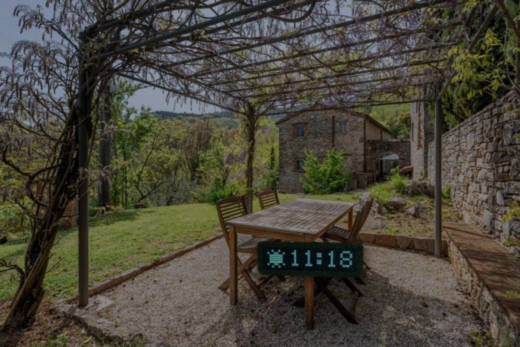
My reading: 11:18
